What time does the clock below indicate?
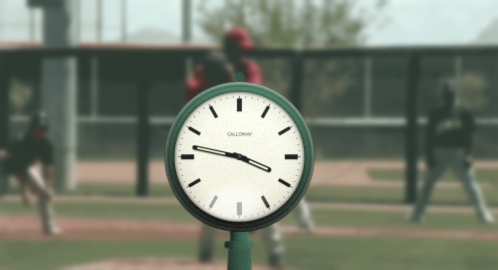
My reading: 3:47
